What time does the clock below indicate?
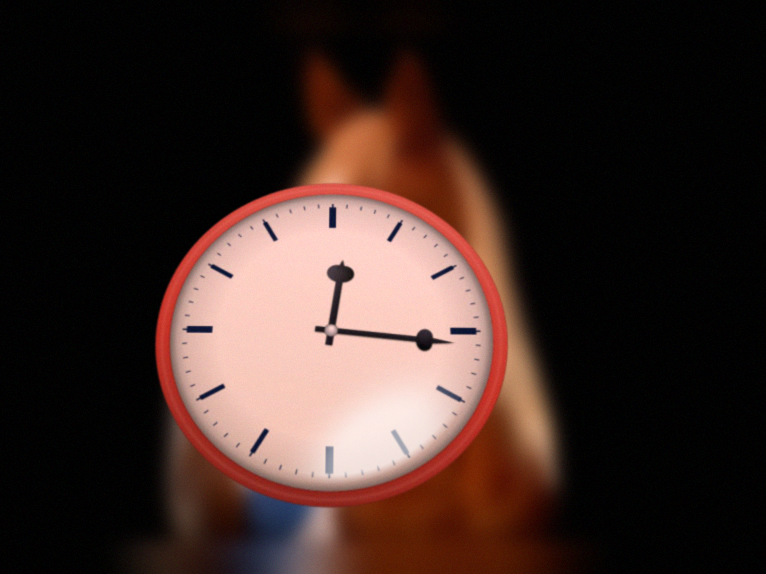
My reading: 12:16
